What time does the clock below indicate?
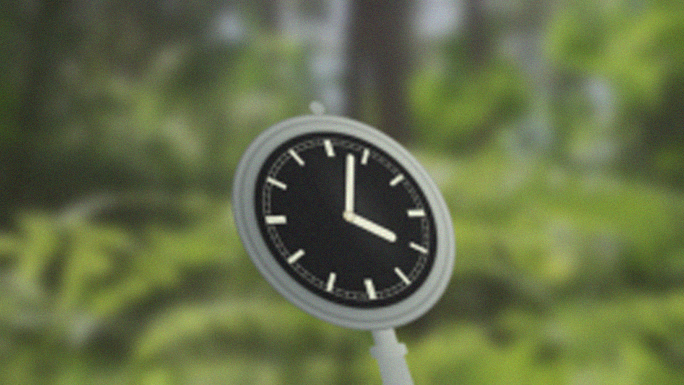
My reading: 4:03
